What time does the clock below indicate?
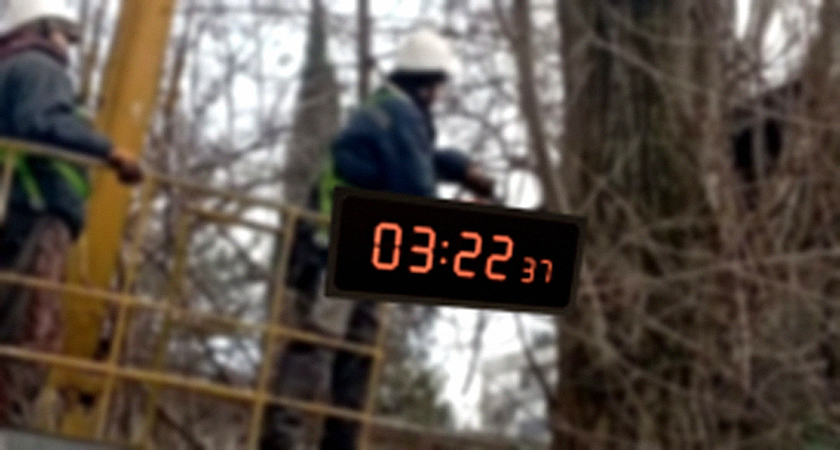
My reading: 3:22:37
